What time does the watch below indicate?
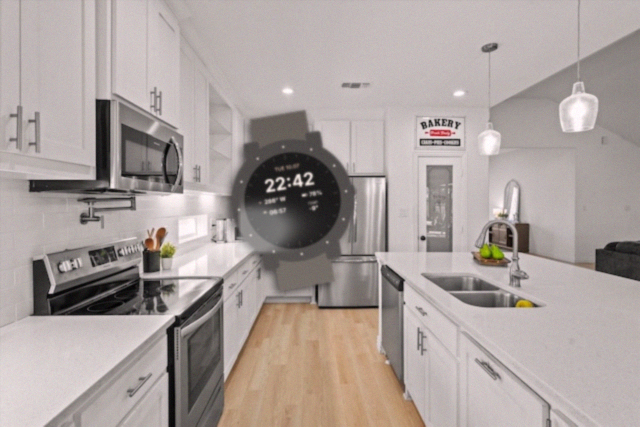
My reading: 22:42
